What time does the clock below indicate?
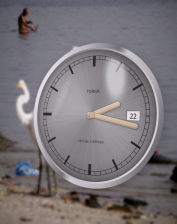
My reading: 2:17
